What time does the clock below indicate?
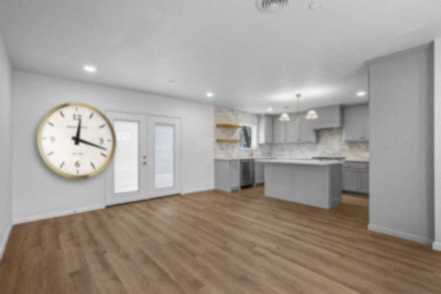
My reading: 12:18
